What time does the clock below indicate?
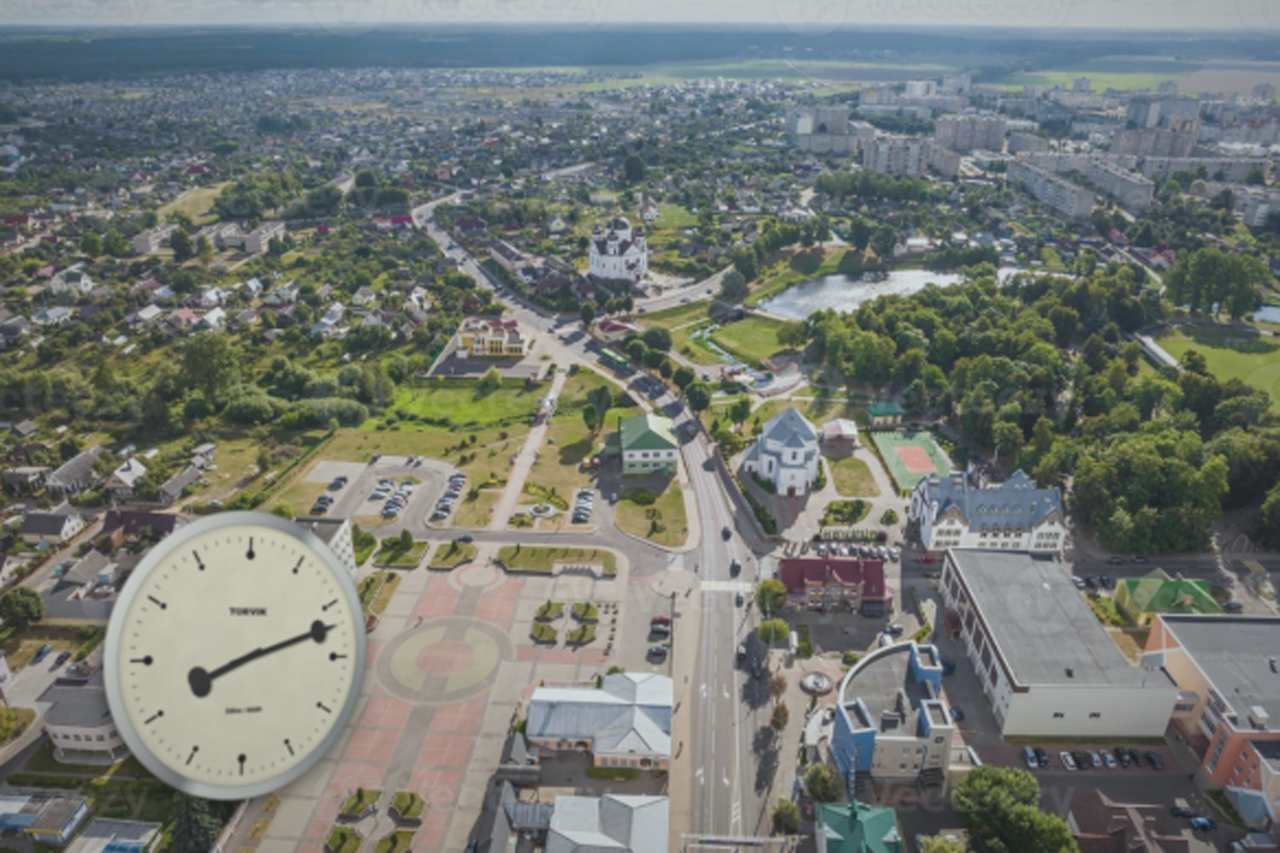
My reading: 8:12
